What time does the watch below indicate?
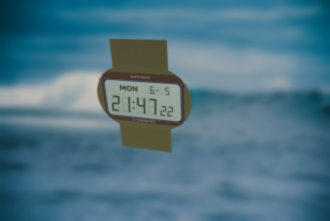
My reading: 21:47:22
